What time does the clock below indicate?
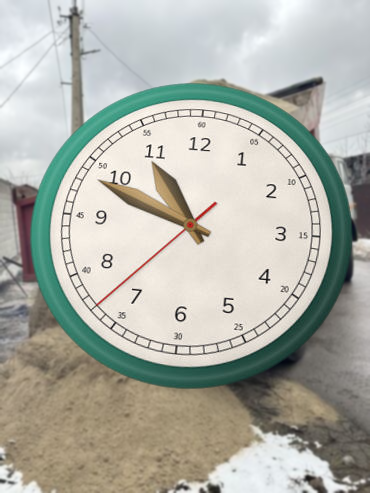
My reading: 10:48:37
